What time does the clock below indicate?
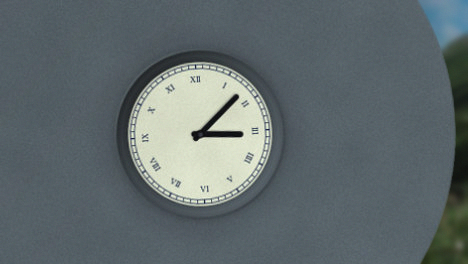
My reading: 3:08
